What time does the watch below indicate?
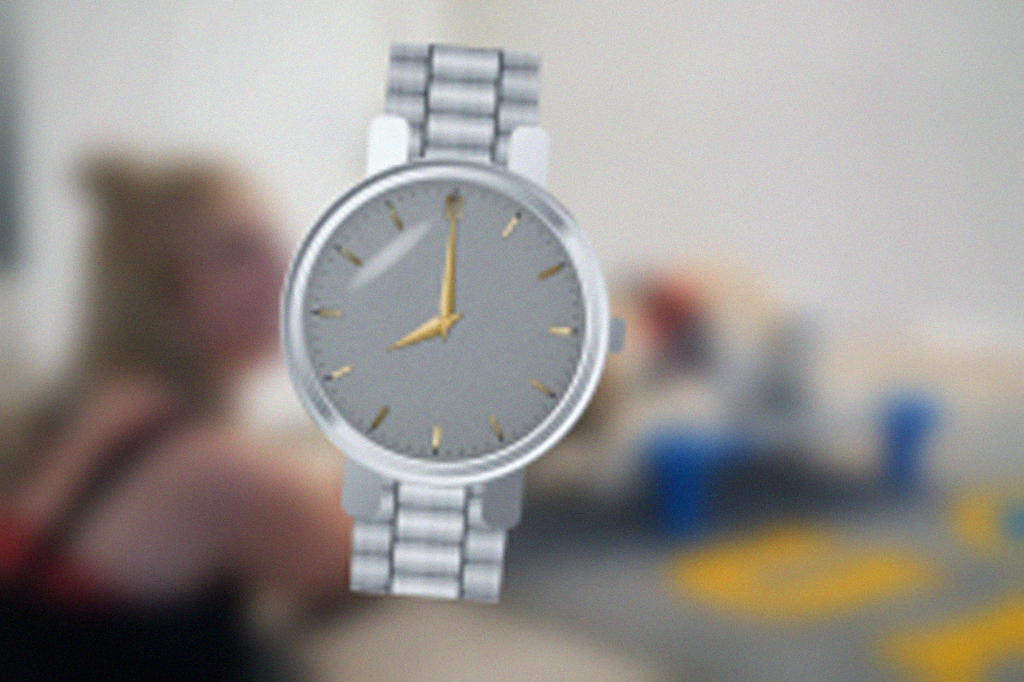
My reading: 8:00
